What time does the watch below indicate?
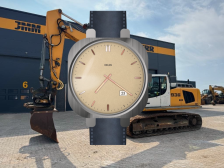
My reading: 7:21
